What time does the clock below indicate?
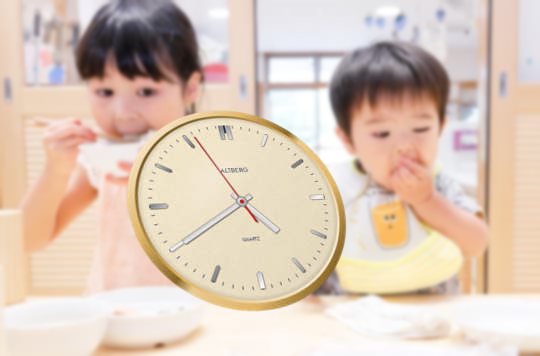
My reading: 4:39:56
